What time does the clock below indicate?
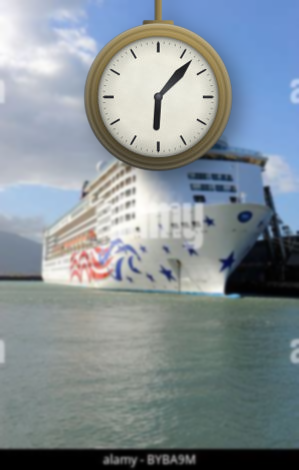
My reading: 6:07
